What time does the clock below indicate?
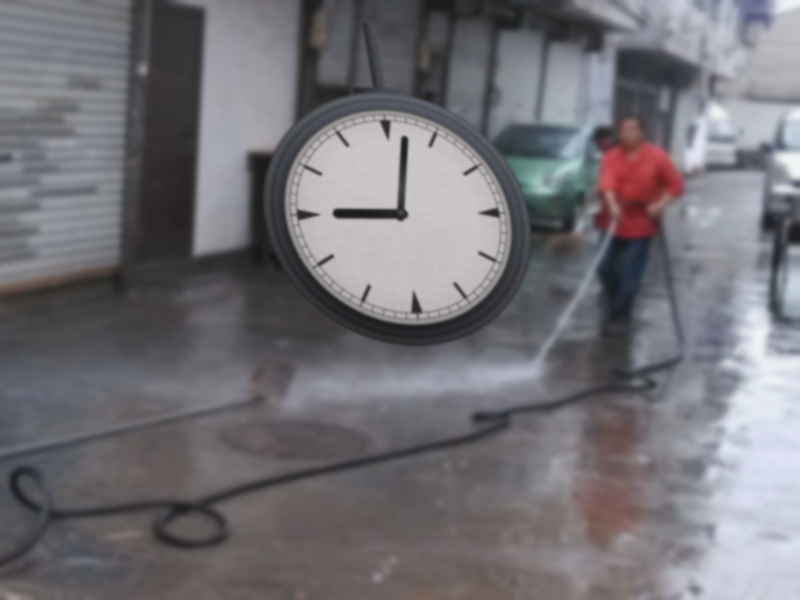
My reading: 9:02
